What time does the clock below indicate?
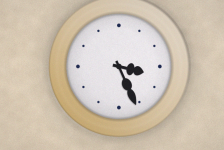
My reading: 3:26
